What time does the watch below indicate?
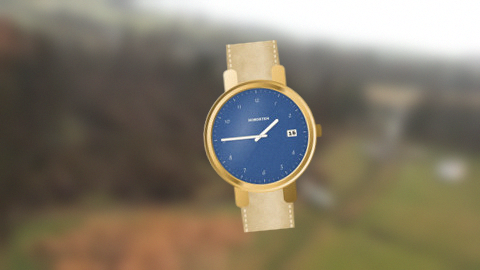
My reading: 1:45
